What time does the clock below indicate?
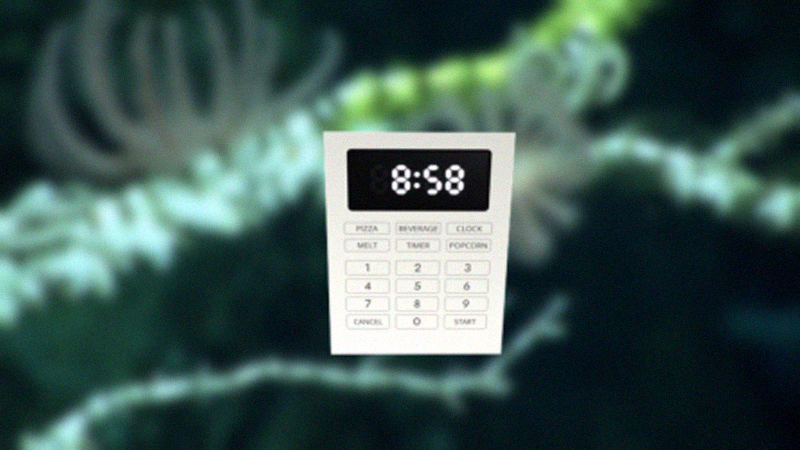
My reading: 8:58
